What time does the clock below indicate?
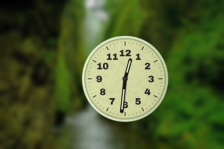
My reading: 12:31
